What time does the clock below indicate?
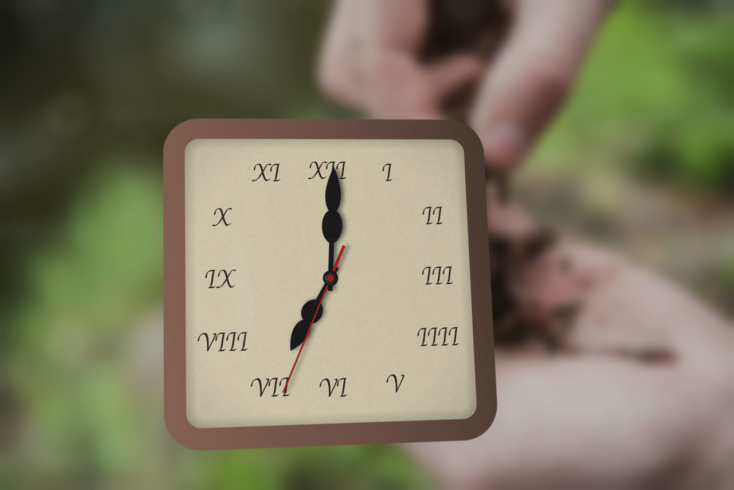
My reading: 7:00:34
